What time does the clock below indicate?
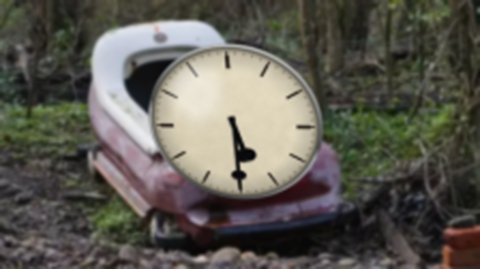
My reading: 5:30
